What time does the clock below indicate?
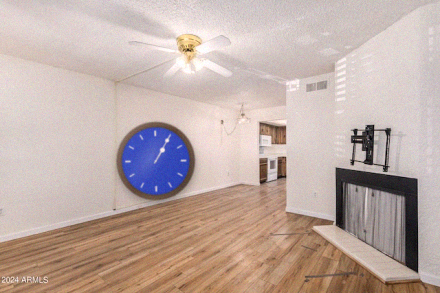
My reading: 1:05
